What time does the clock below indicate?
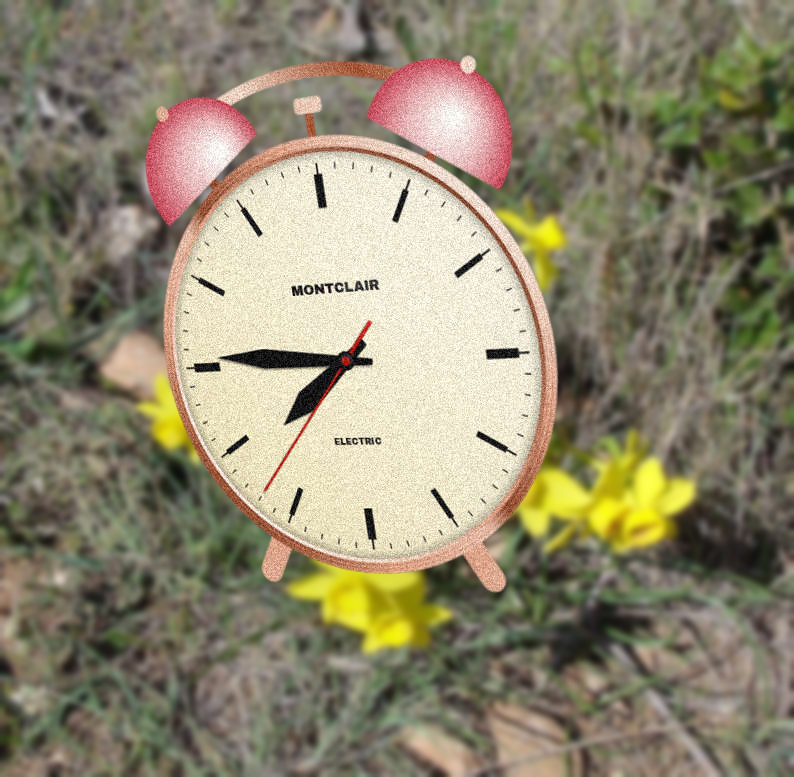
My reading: 7:45:37
